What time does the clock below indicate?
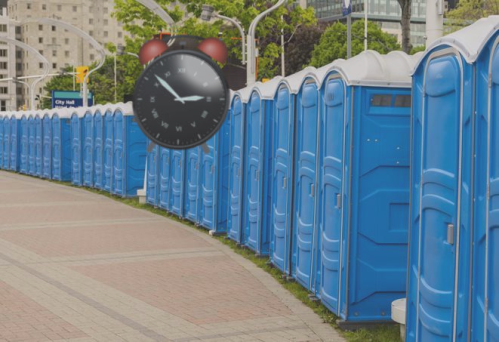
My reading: 2:52
